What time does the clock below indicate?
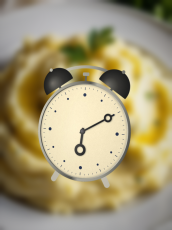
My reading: 6:10
